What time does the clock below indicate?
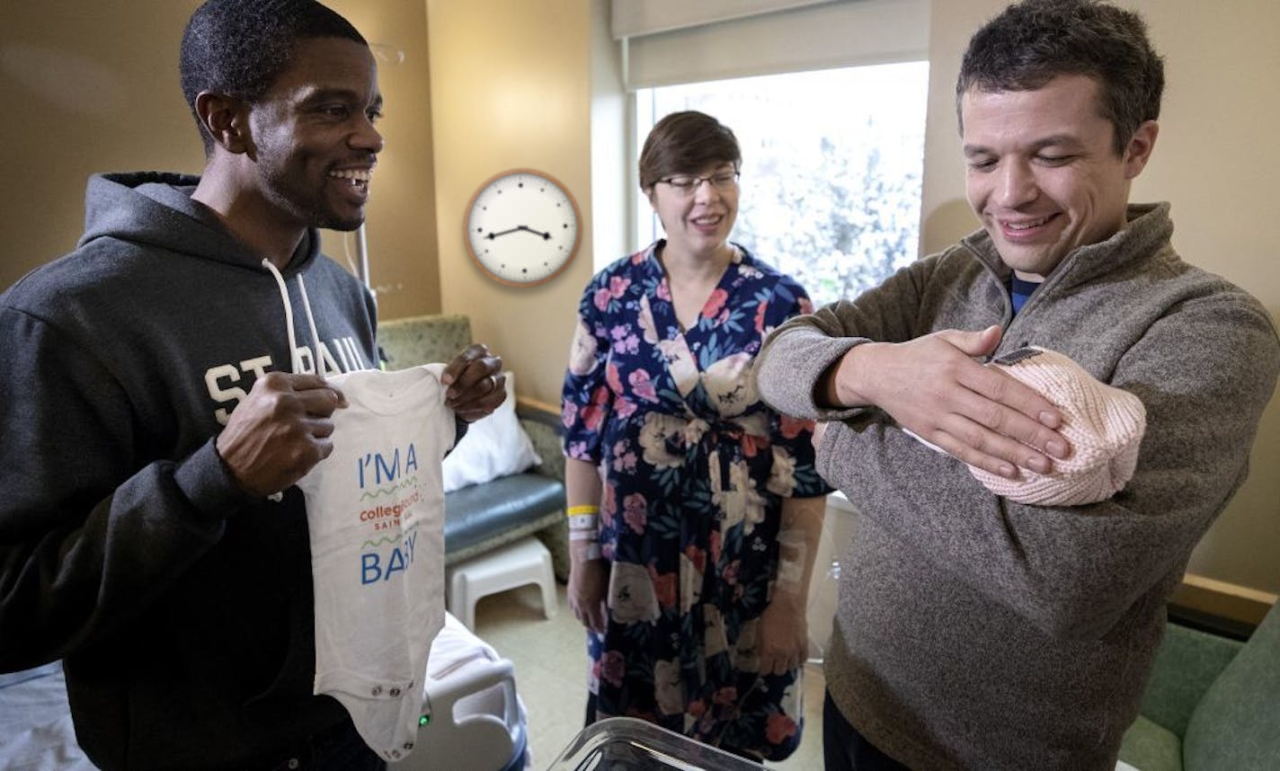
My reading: 3:43
